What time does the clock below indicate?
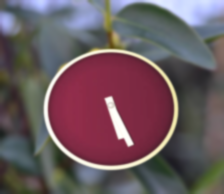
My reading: 5:26
